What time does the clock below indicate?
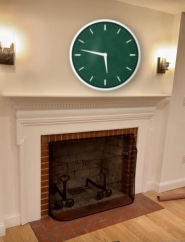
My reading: 5:47
